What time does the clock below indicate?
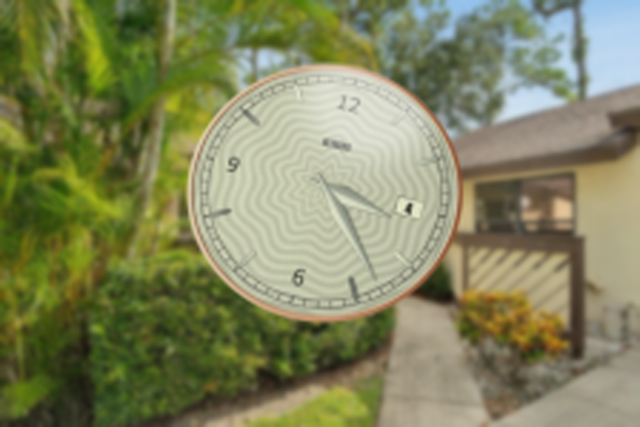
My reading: 3:23
